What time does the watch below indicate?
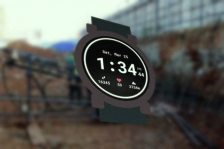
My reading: 1:34
